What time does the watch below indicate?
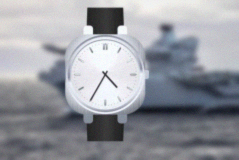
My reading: 4:35
